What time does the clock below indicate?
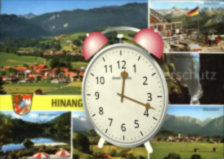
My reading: 12:18
